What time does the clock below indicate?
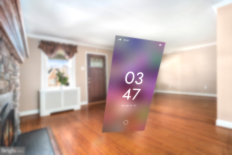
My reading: 3:47
